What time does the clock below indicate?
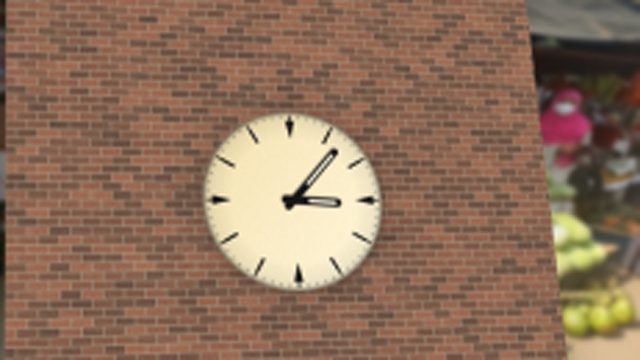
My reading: 3:07
